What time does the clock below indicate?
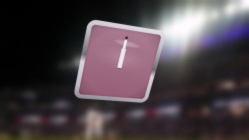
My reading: 12:00
